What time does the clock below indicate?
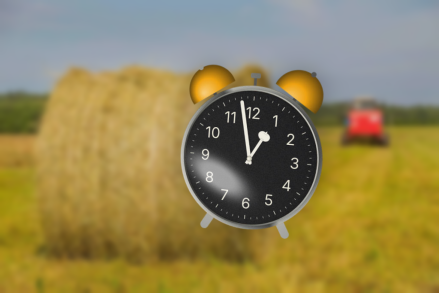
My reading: 12:58
